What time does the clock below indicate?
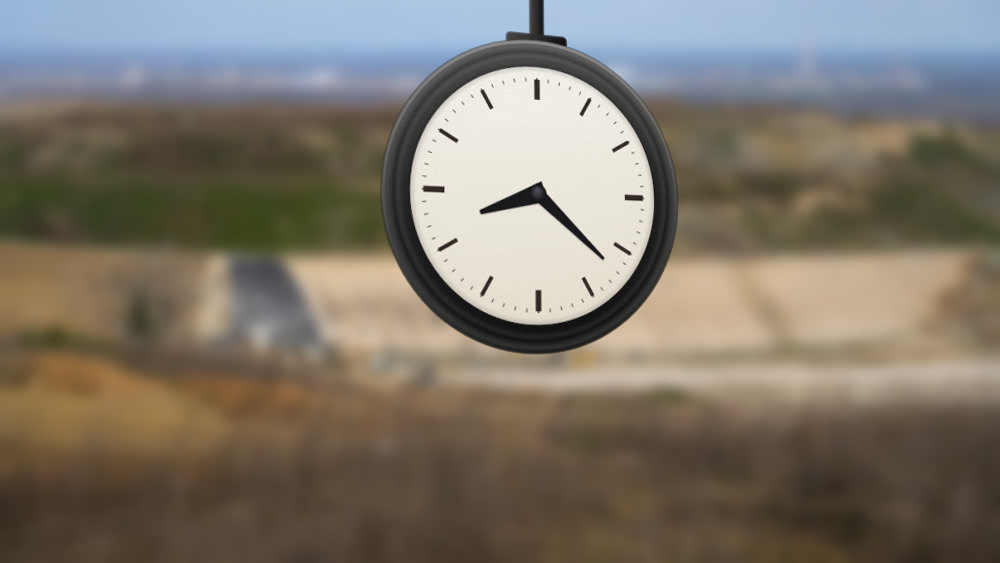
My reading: 8:22
